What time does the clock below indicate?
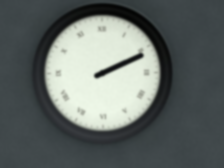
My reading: 2:11
